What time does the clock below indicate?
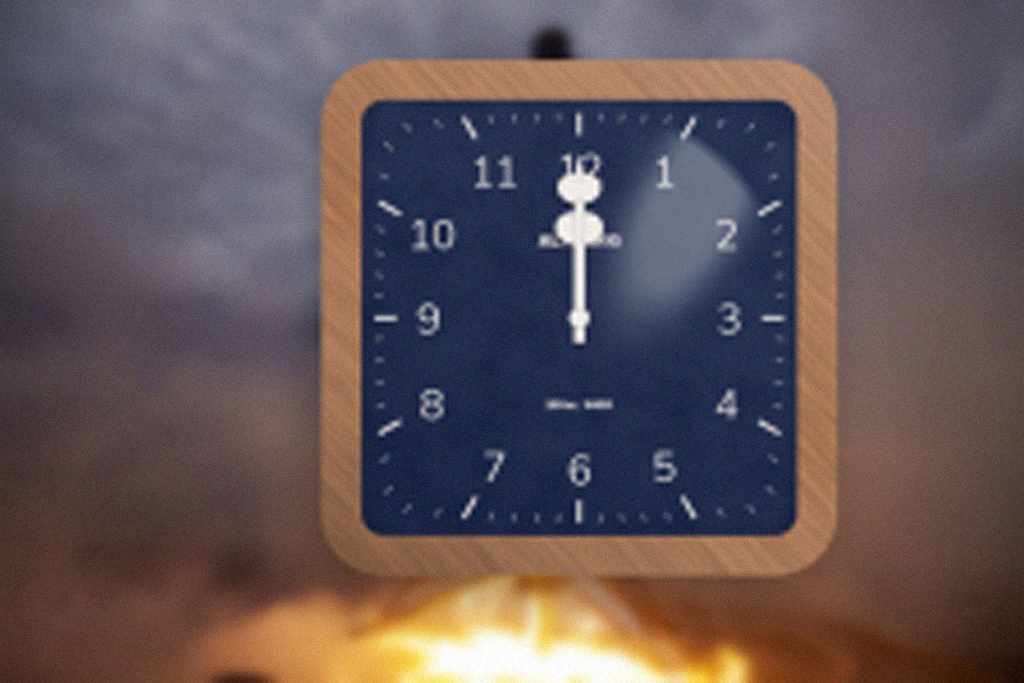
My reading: 12:00
